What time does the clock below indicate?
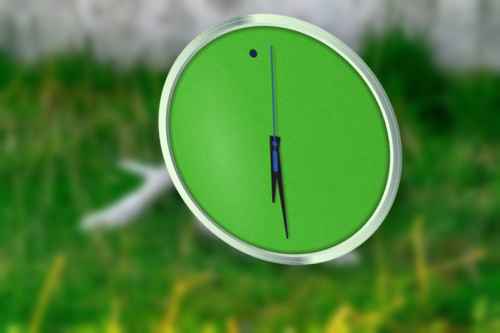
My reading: 6:31:02
